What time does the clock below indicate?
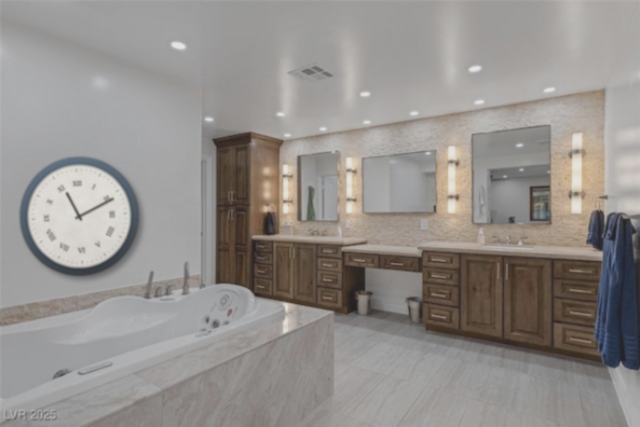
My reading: 11:11
